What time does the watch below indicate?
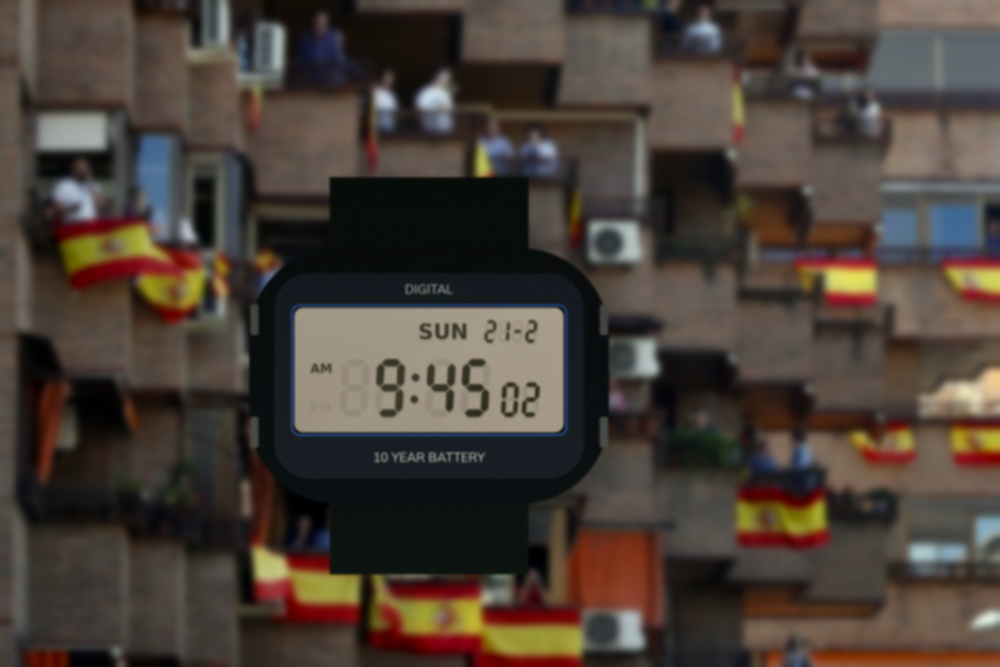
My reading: 9:45:02
